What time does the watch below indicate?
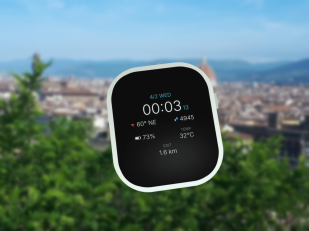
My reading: 0:03
